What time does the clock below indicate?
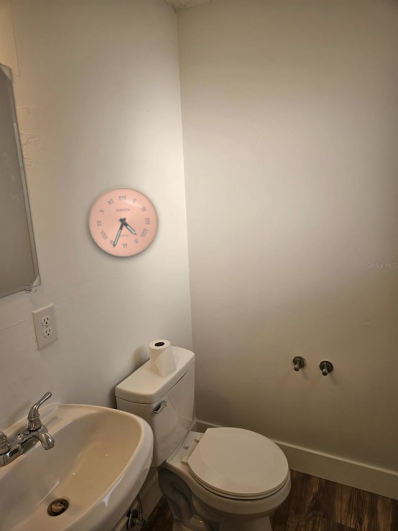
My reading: 4:34
